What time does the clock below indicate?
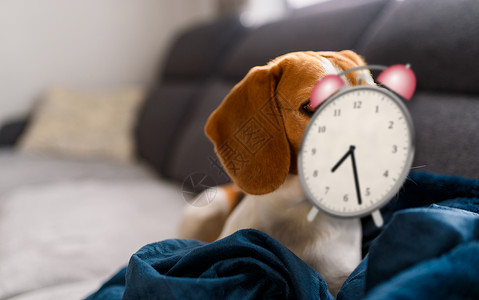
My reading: 7:27
